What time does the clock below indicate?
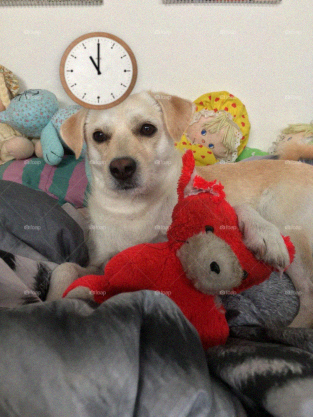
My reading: 11:00
